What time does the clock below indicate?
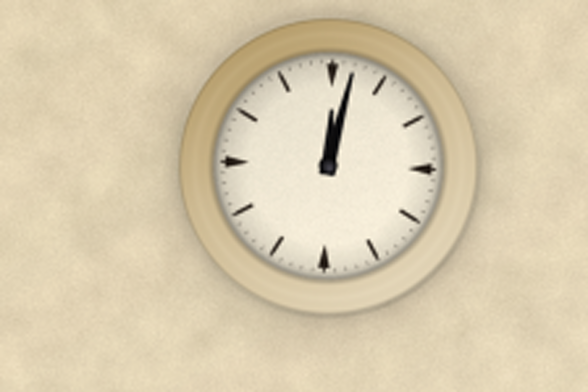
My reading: 12:02
